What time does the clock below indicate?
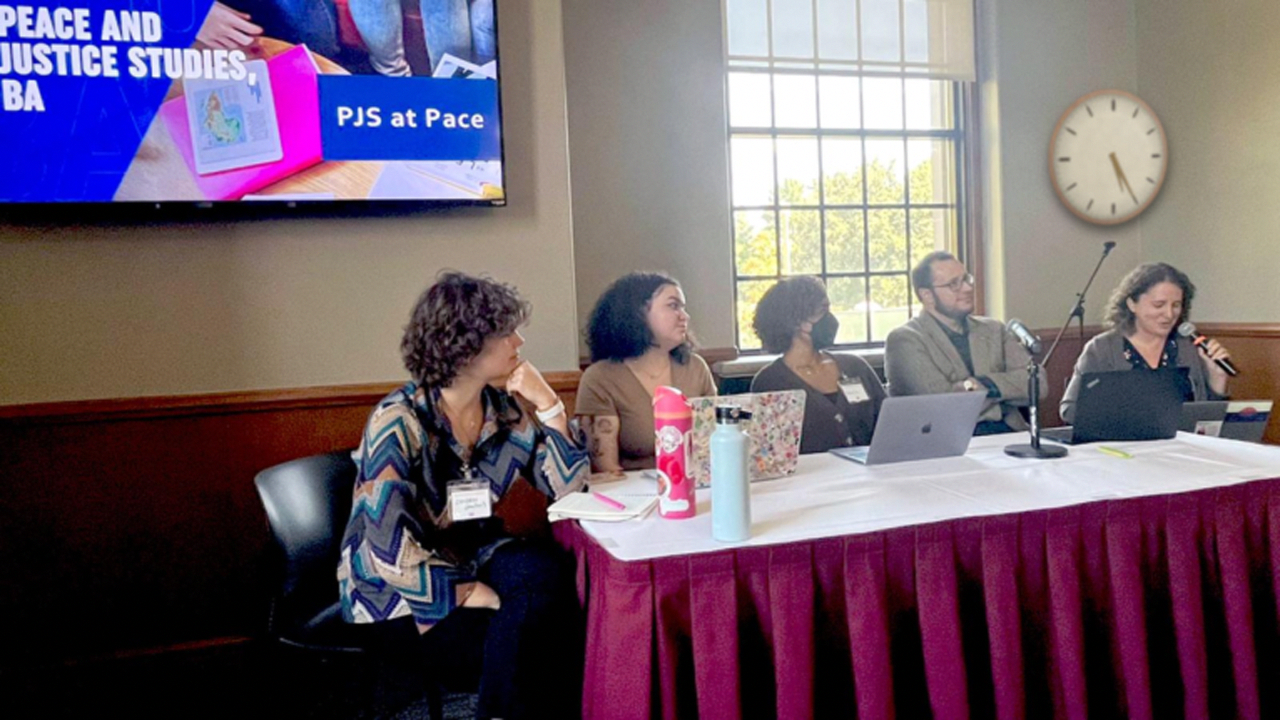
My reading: 5:25
